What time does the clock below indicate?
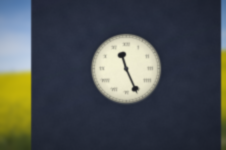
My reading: 11:26
